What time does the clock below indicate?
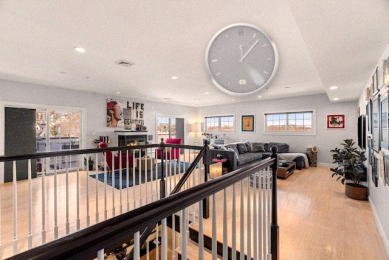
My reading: 12:07
